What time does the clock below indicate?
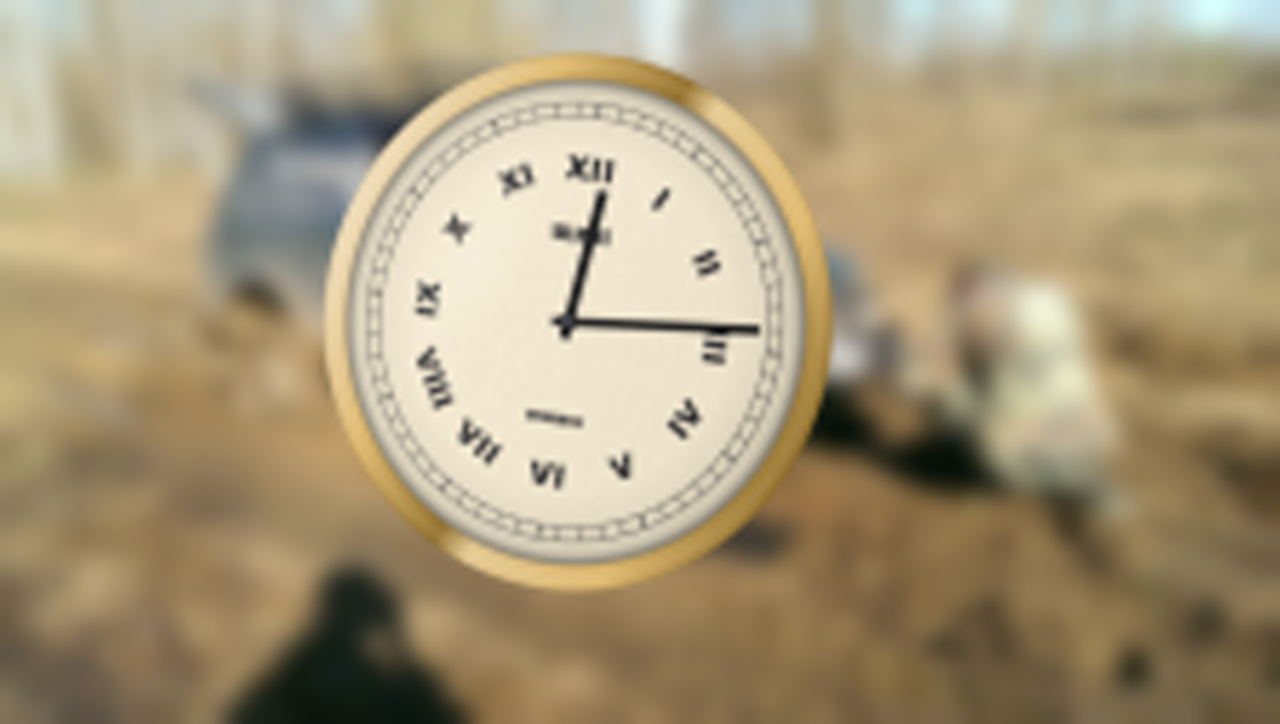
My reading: 12:14
